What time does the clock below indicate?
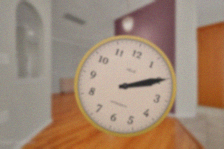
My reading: 2:10
